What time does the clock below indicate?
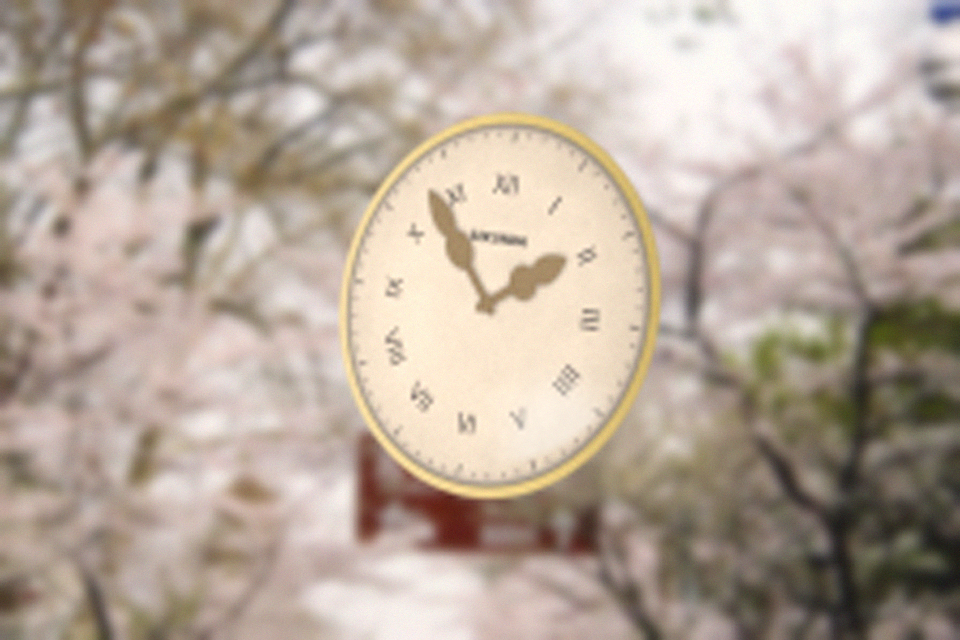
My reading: 1:53
